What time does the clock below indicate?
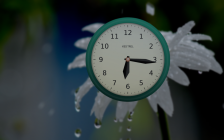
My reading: 6:16
